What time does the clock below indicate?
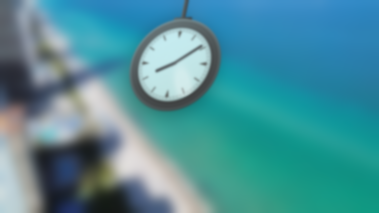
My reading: 8:09
